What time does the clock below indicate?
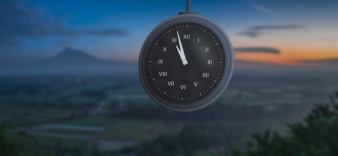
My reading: 10:57
